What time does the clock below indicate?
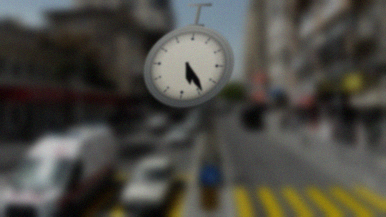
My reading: 5:24
